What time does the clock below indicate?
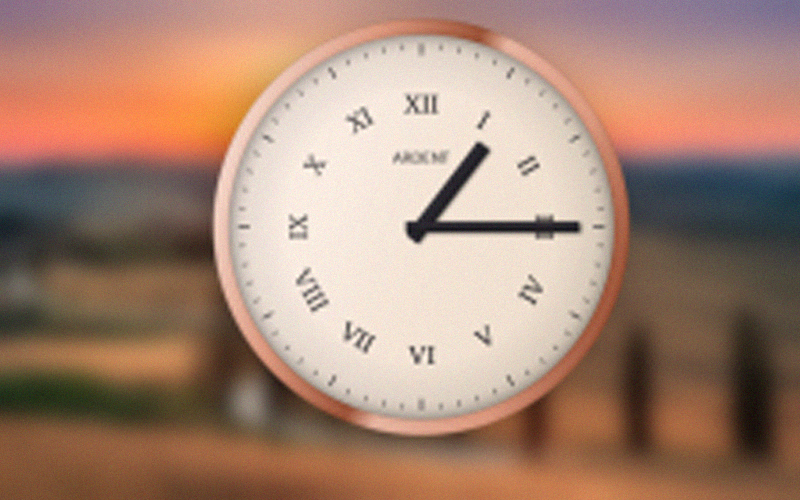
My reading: 1:15
